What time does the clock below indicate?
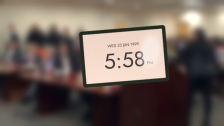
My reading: 5:58
